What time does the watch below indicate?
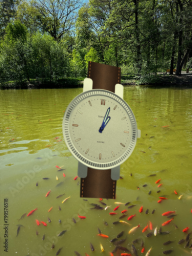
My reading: 1:03
